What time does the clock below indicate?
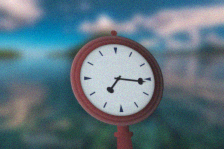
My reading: 7:16
